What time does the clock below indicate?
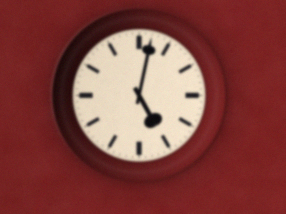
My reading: 5:02
